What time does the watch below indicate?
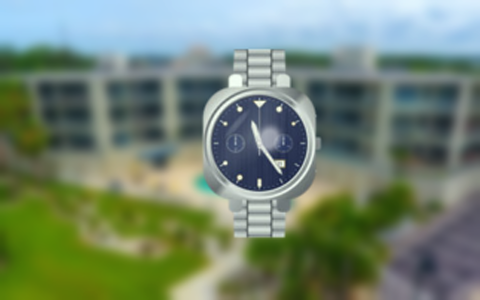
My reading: 11:24
